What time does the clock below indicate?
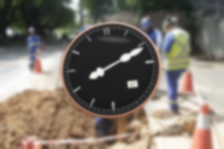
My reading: 8:11
